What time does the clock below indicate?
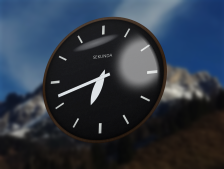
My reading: 6:42
